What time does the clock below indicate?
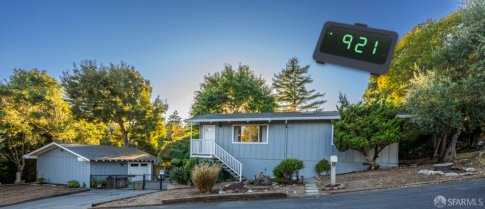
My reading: 9:21
